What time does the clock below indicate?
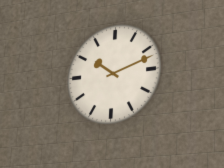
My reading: 10:12
